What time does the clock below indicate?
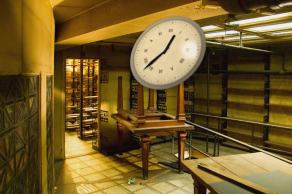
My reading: 12:37
